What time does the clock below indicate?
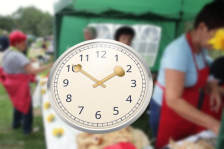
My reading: 1:51
